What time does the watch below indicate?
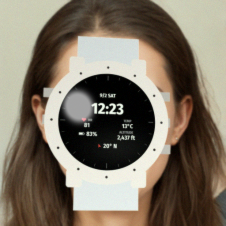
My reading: 12:23
